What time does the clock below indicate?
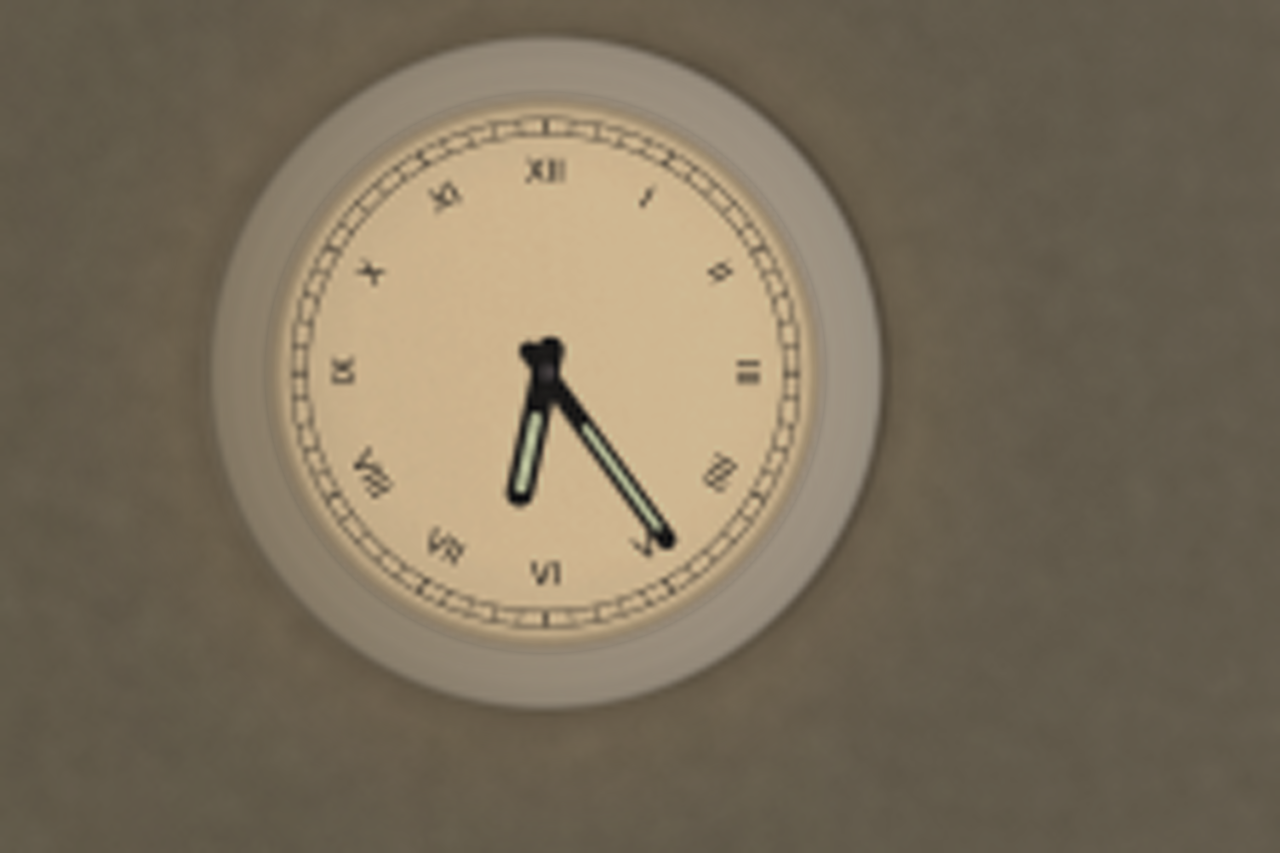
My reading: 6:24
